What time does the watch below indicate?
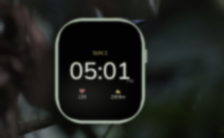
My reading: 5:01
